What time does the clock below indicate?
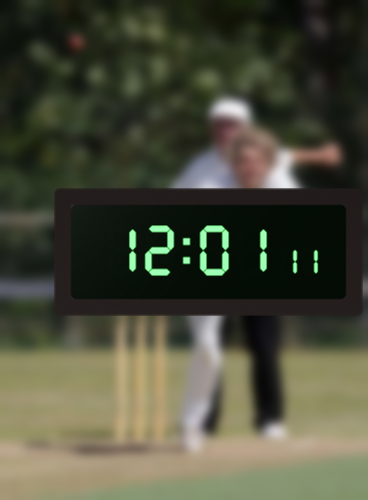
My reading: 12:01:11
